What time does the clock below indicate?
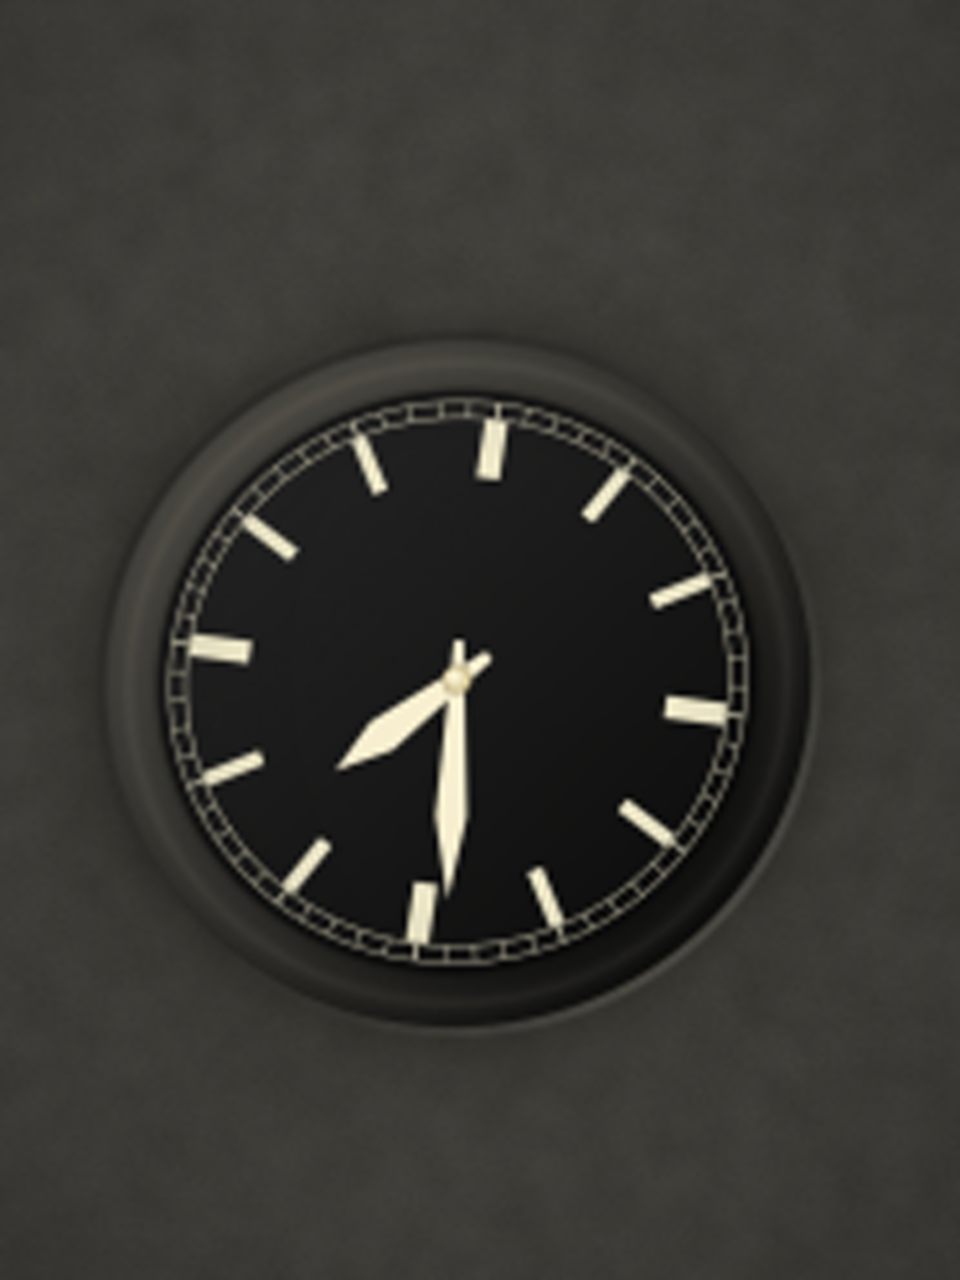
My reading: 7:29
